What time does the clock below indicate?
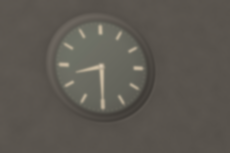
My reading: 8:30
